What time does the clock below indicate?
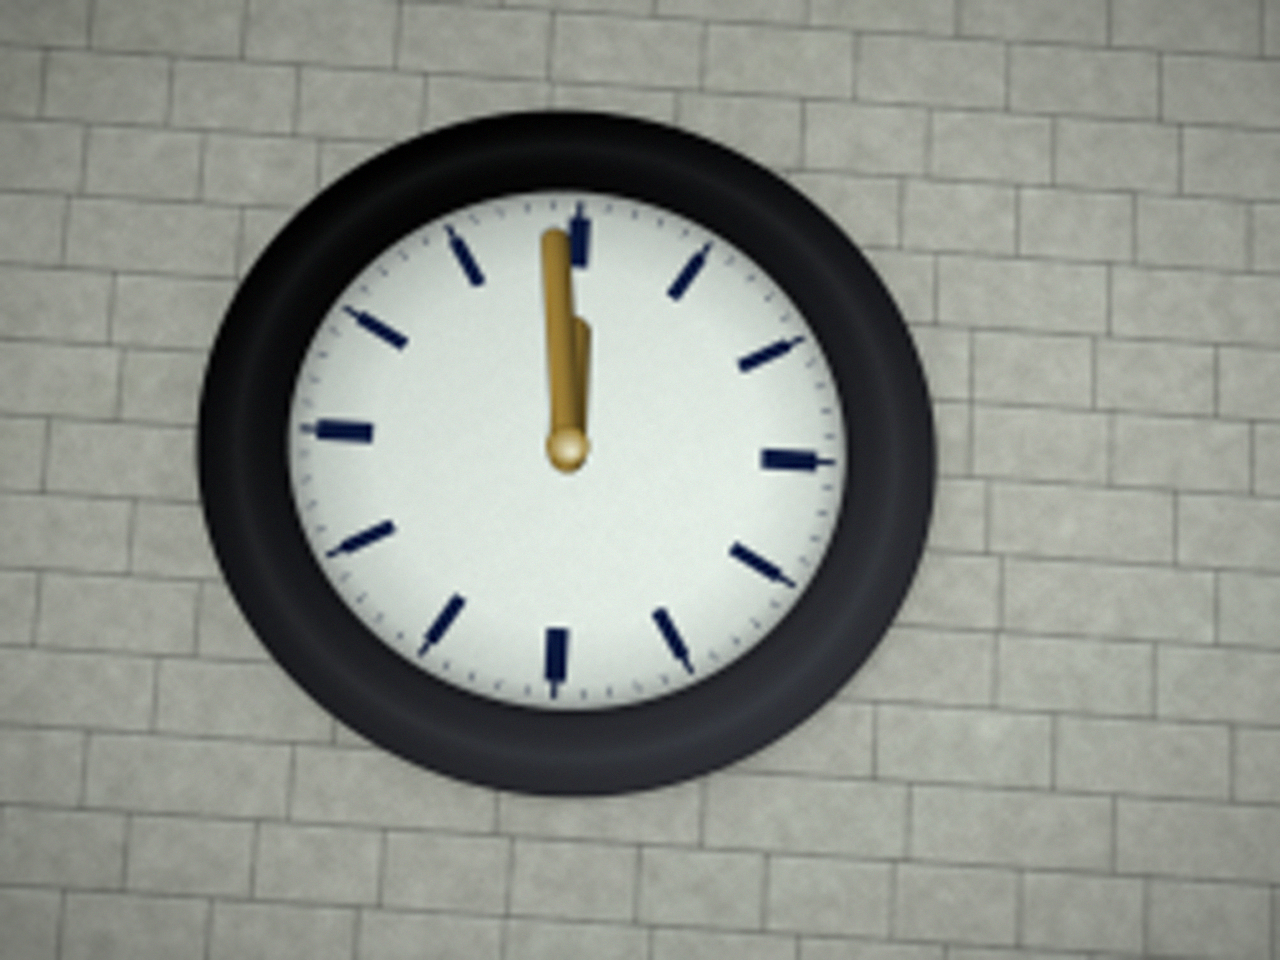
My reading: 11:59
